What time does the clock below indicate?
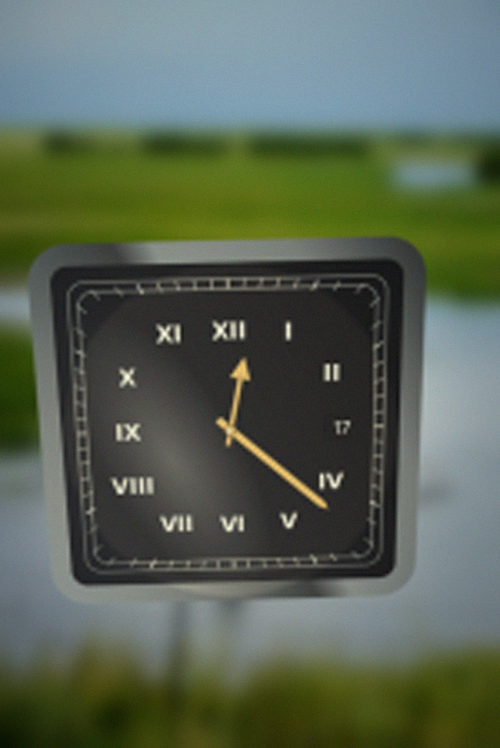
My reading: 12:22
